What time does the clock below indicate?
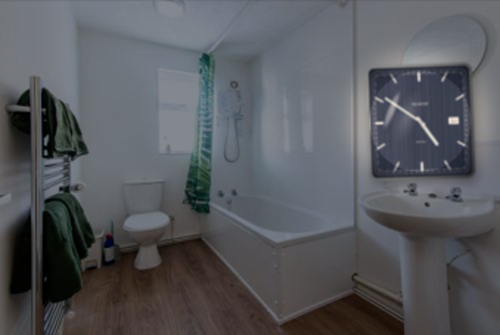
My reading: 4:51
